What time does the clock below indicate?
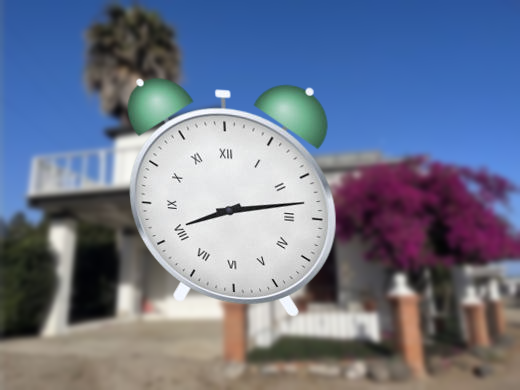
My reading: 8:13
